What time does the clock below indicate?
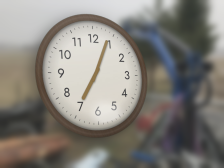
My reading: 7:04
